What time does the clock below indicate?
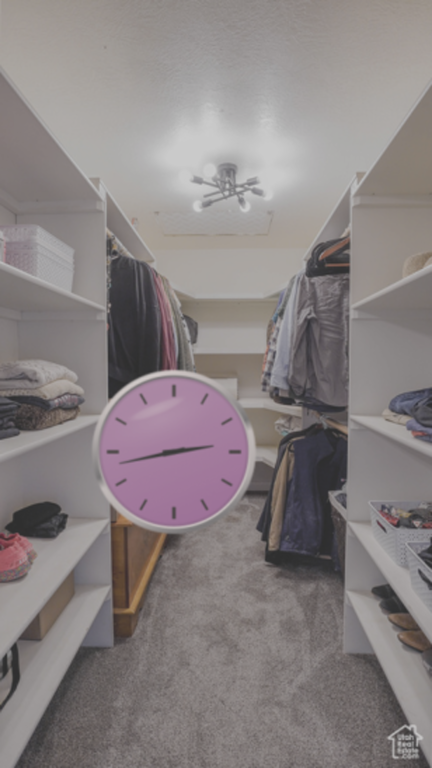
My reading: 2:43
